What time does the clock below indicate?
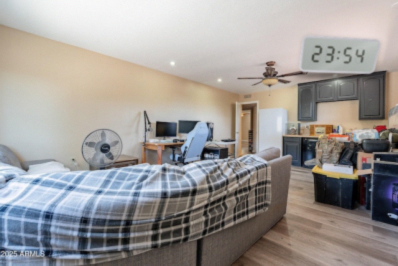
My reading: 23:54
